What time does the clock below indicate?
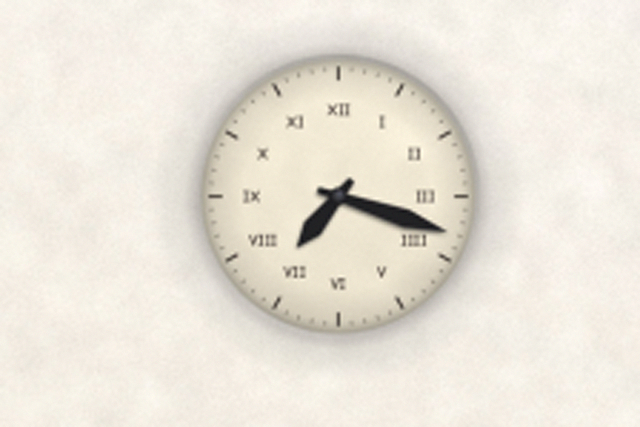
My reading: 7:18
